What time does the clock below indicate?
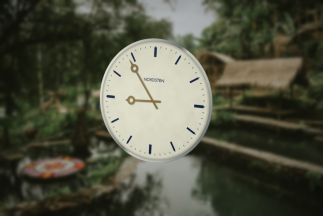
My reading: 8:54
